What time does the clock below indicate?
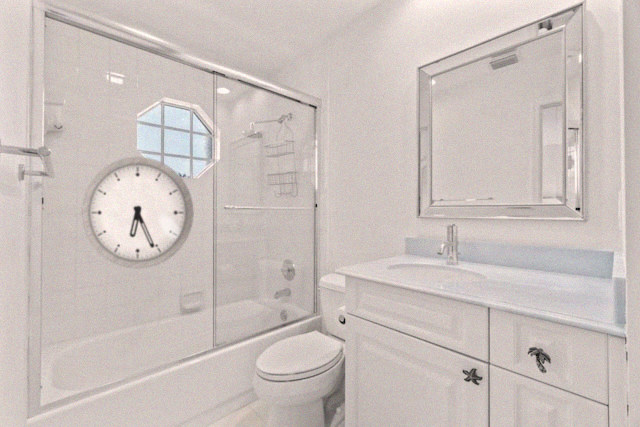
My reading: 6:26
